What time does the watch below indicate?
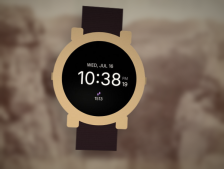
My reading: 10:38
